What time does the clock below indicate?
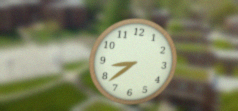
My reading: 8:38
